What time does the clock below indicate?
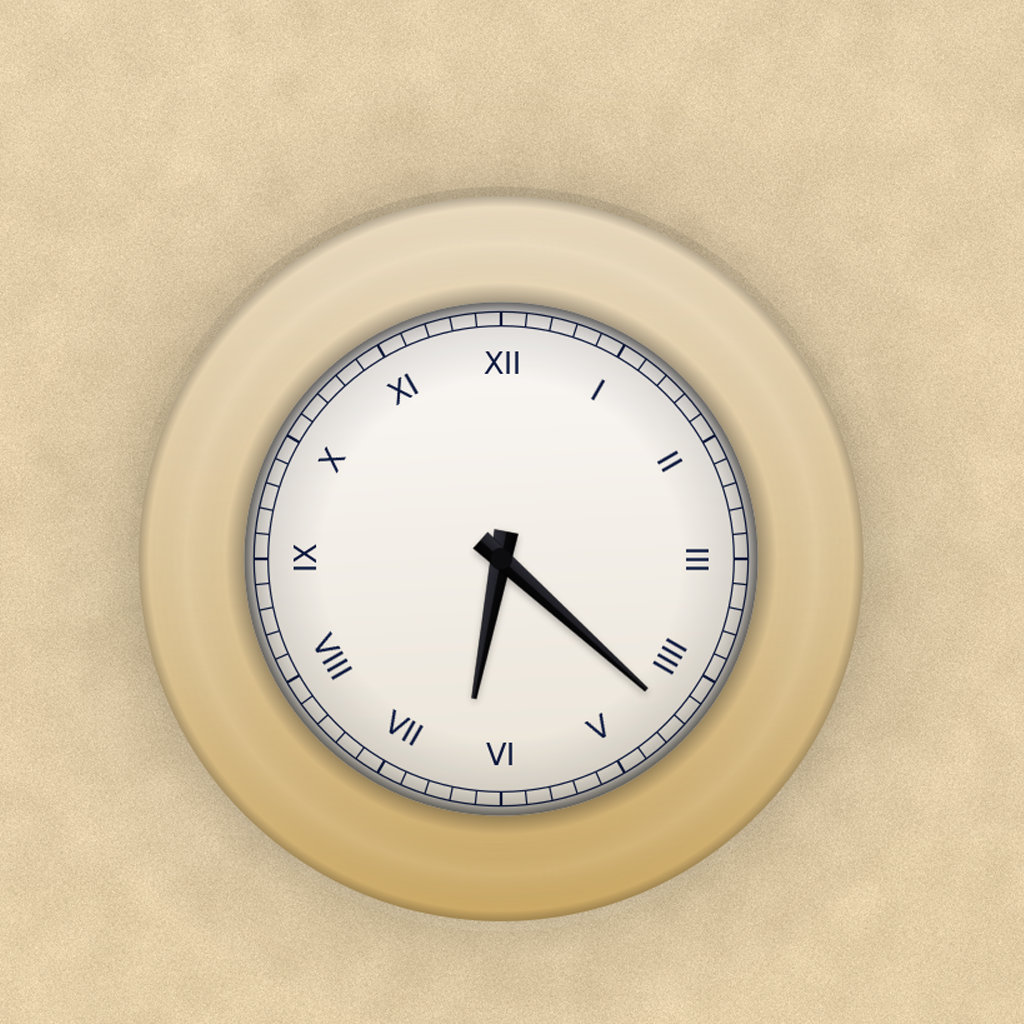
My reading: 6:22
